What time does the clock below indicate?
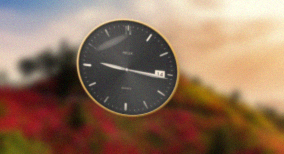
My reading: 9:16
